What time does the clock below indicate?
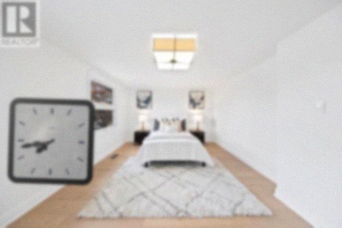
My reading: 7:43
